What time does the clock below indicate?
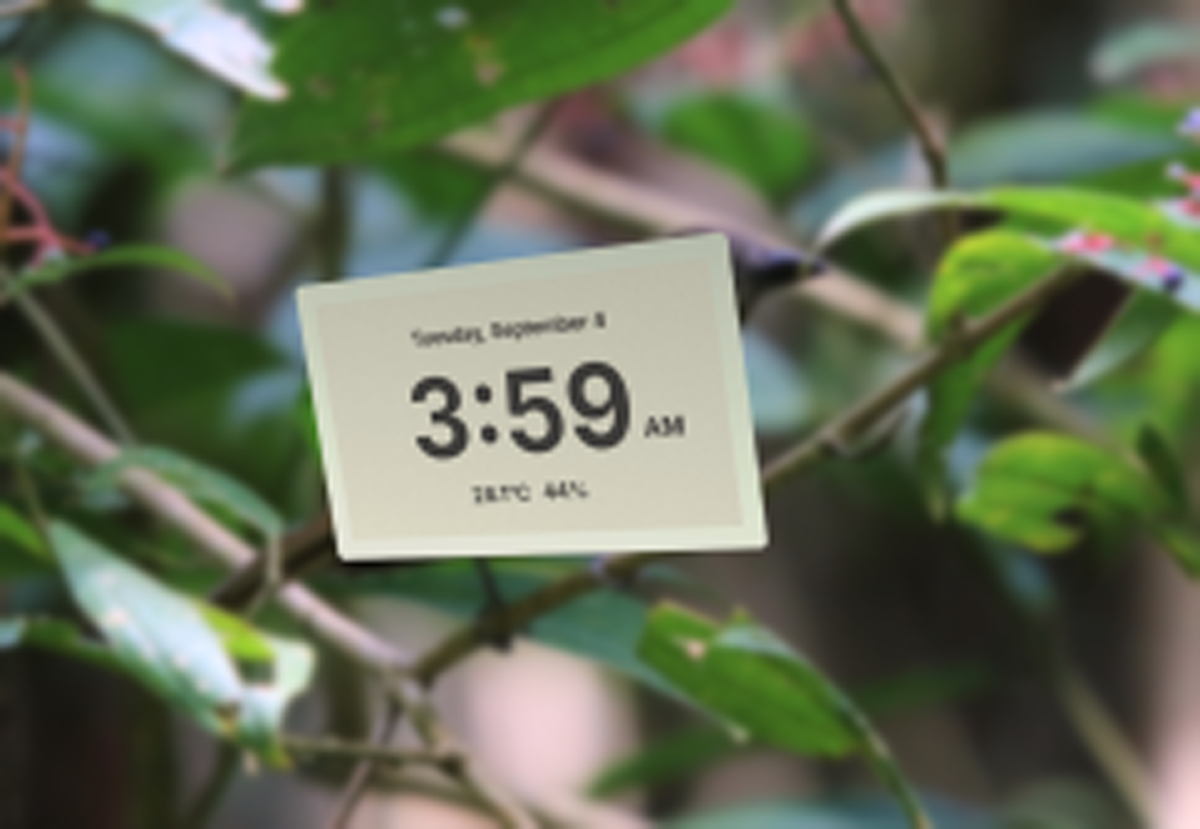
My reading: 3:59
